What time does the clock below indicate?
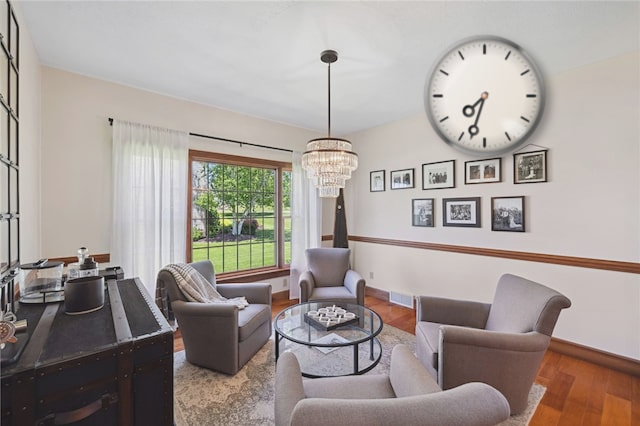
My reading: 7:33
